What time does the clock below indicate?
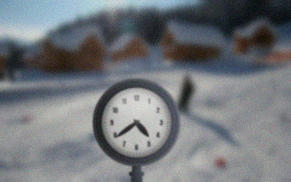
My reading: 4:39
